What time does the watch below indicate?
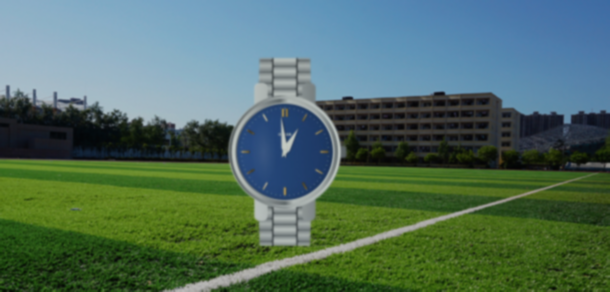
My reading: 12:59
